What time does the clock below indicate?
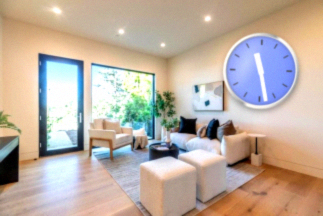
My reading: 11:28
